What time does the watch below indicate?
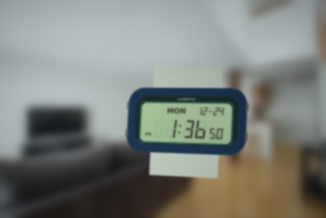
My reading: 1:36:50
